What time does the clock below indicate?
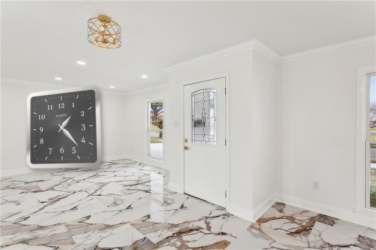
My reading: 1:23
